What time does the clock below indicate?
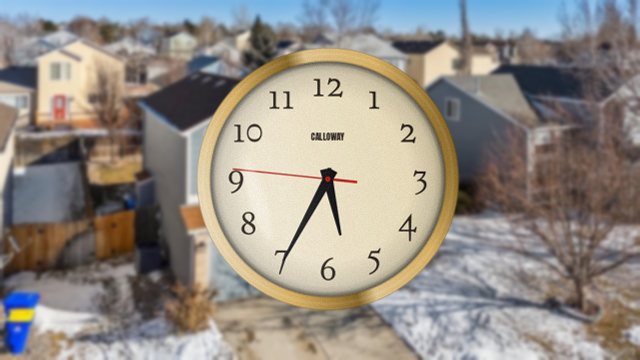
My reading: 5:34:46
